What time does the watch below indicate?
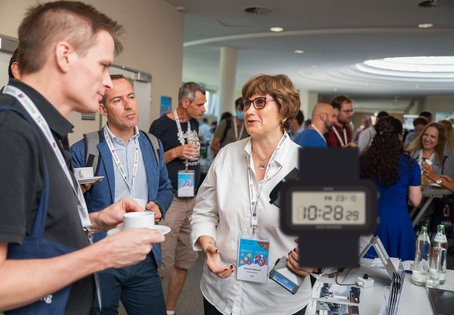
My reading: 10:28
